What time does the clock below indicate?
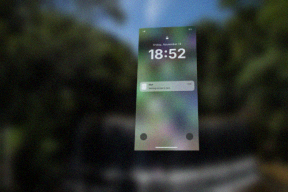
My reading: 18:52
